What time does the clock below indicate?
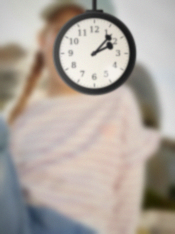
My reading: 2:07
